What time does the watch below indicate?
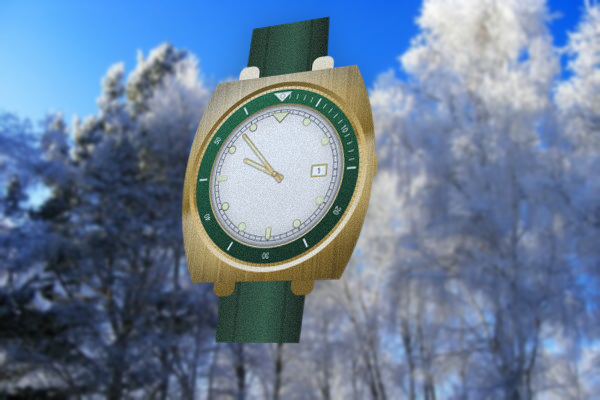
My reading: 9:53
